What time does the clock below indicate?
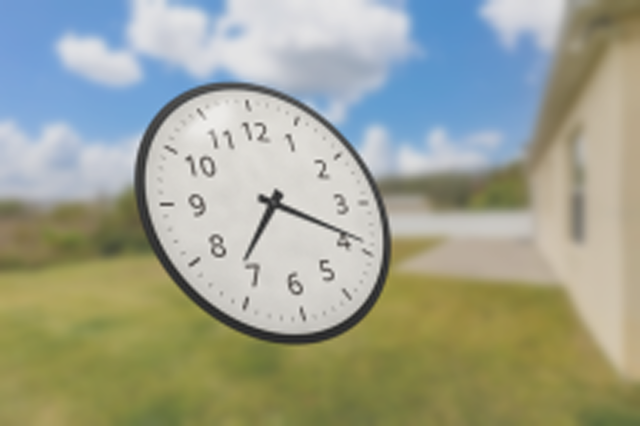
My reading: 7:19
